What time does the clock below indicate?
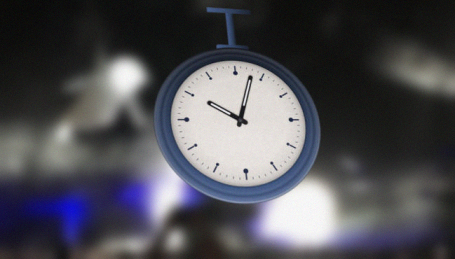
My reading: 10:03
